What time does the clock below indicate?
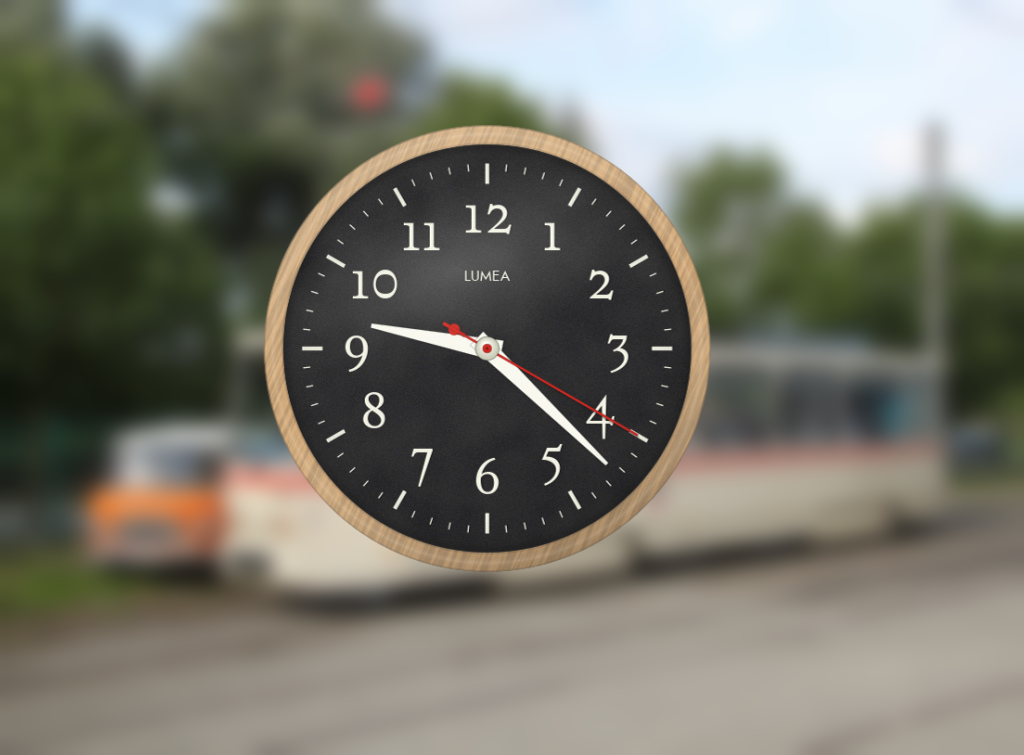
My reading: 9:22:20
